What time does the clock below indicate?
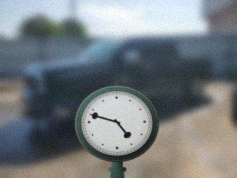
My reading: 4:48
